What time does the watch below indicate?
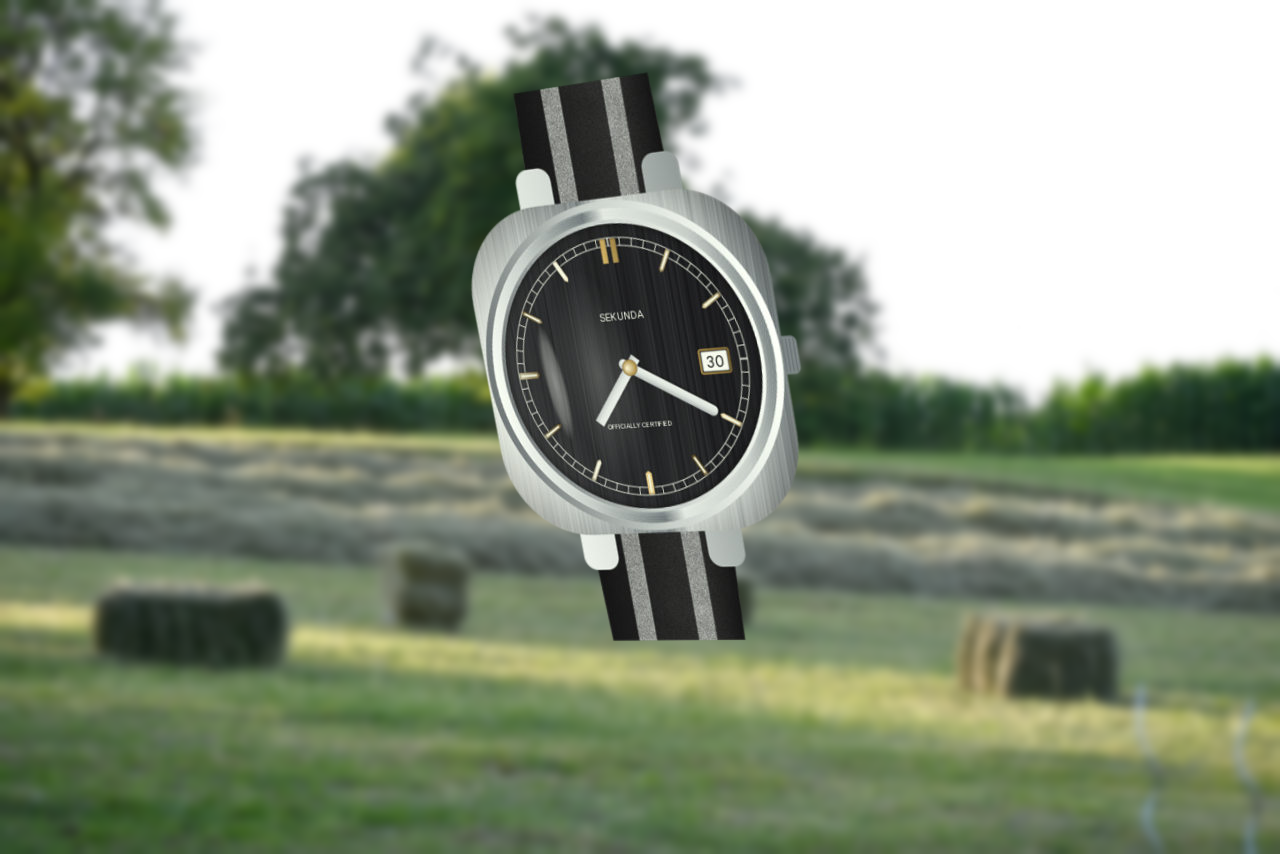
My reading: 7:20
